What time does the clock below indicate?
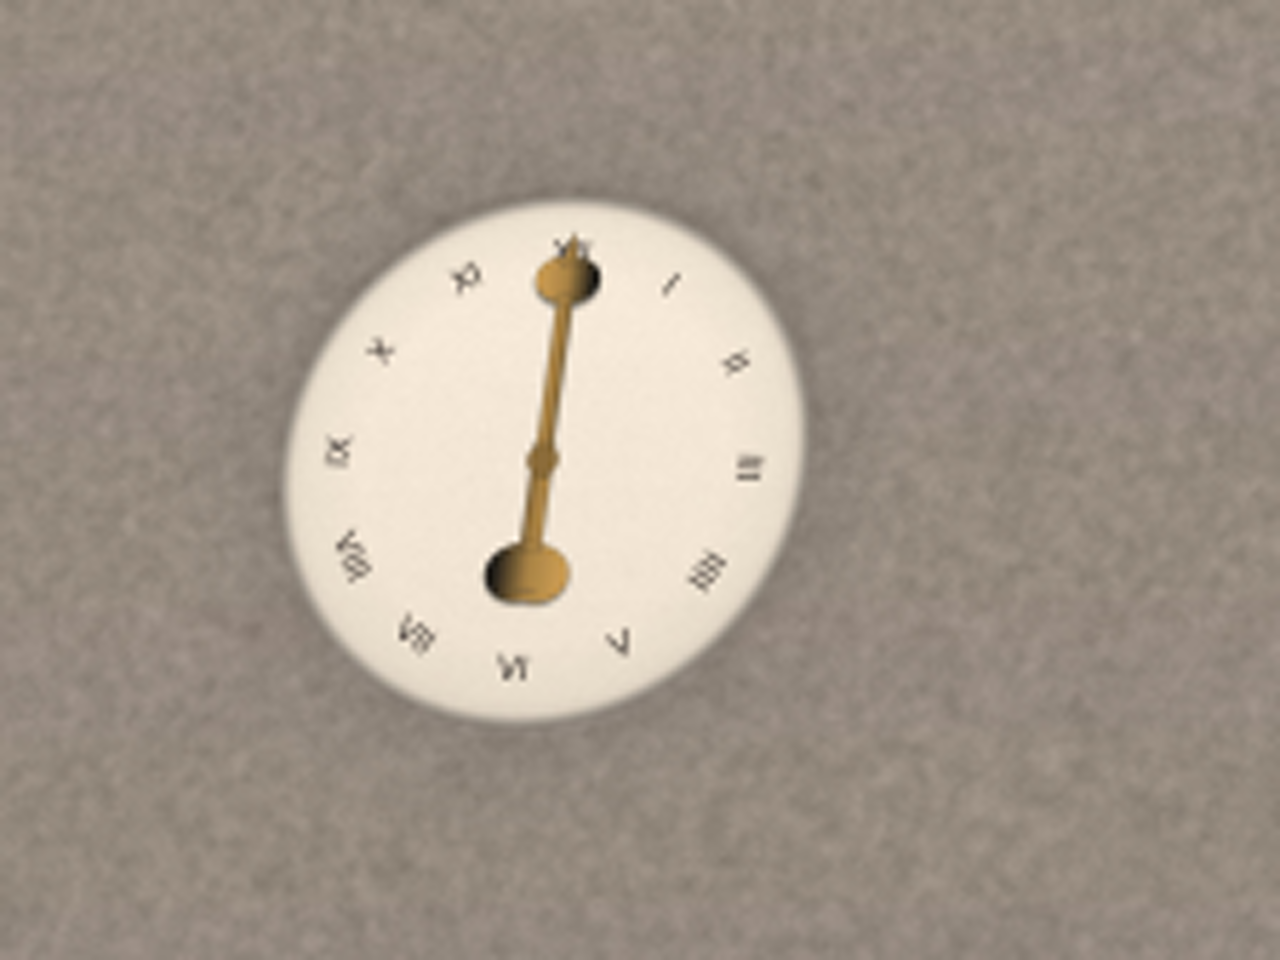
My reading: 6:00
